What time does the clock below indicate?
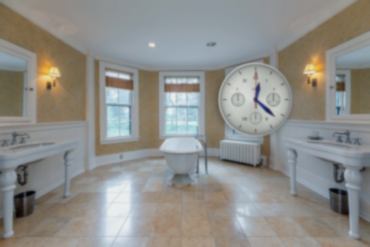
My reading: 12:22
